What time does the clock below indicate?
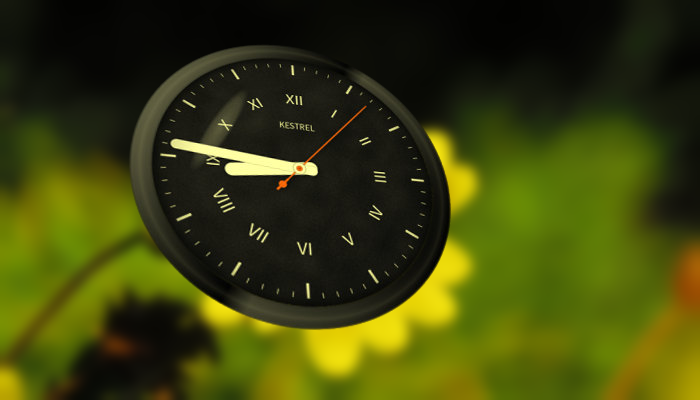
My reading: 8:46:07
